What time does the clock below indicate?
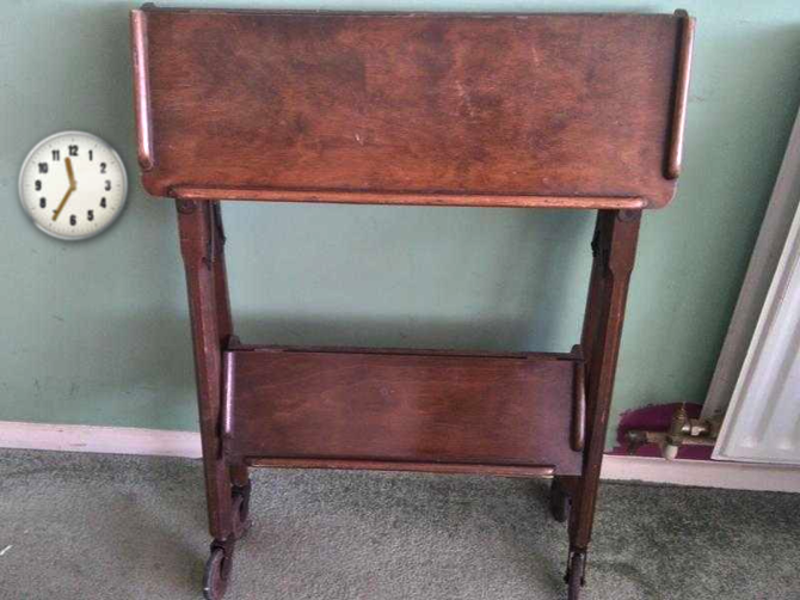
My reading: 11:35
